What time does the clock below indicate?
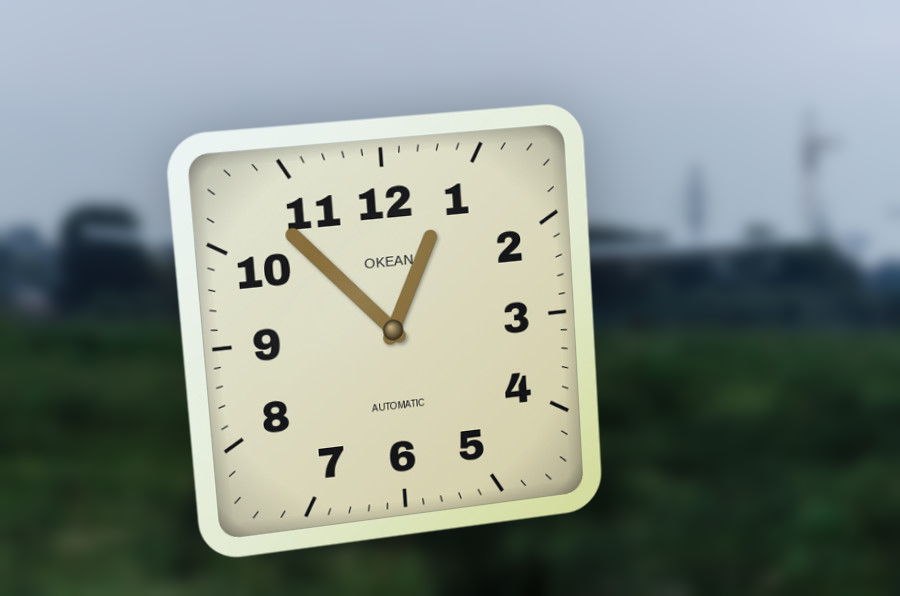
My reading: 12:53
